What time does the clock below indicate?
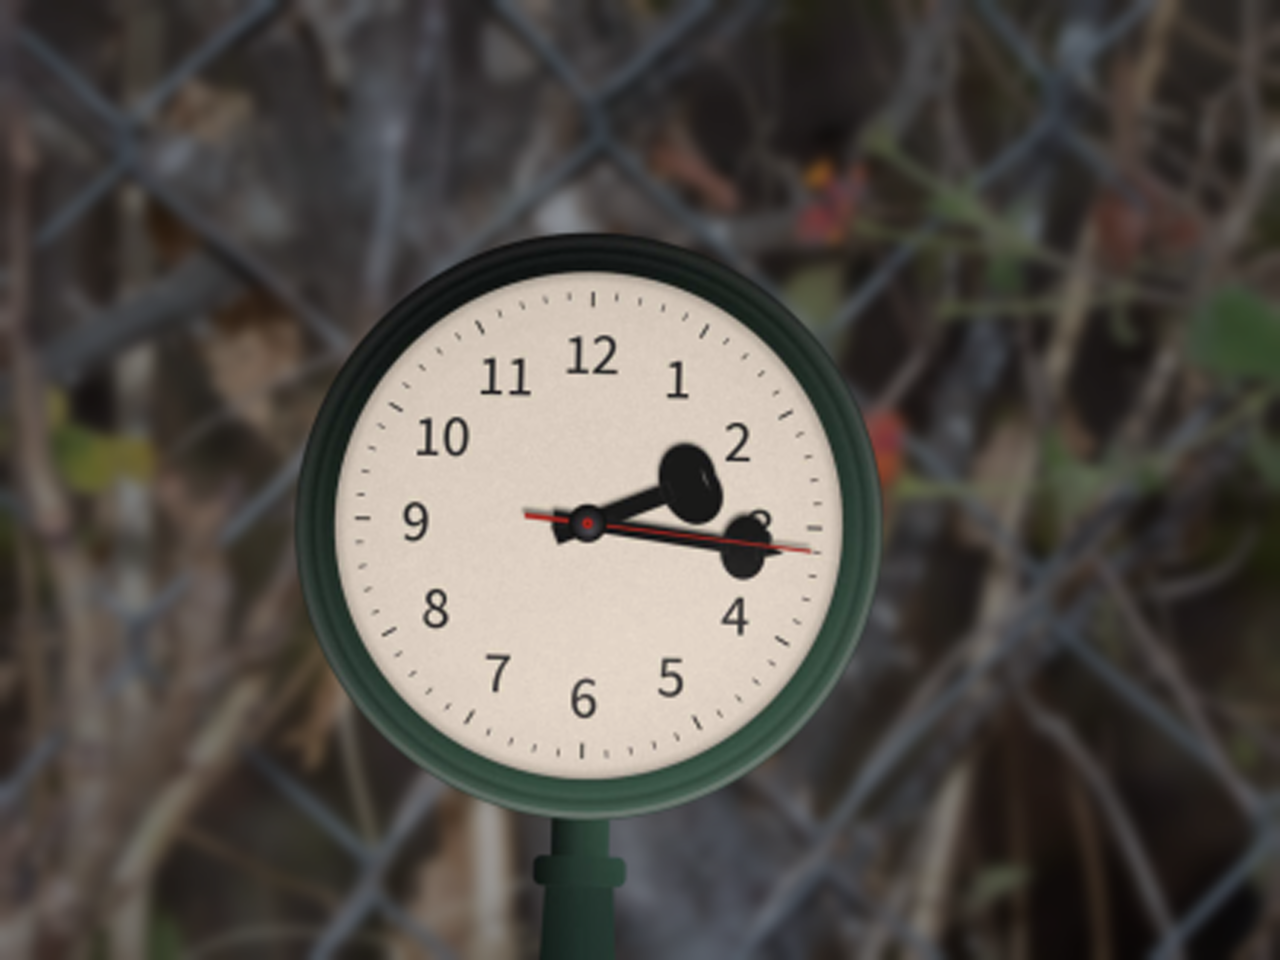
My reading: 2:16:16
